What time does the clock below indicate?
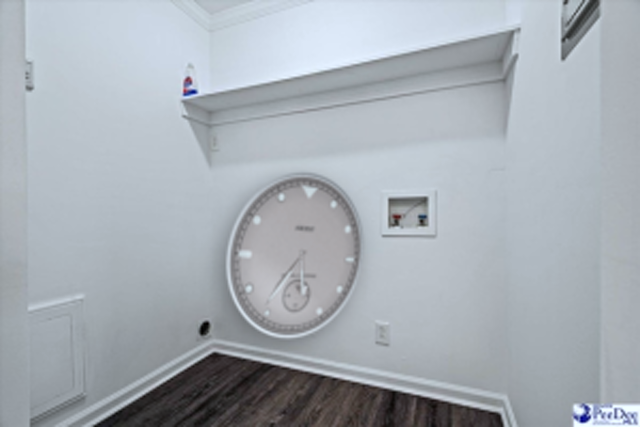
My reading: 5:36
